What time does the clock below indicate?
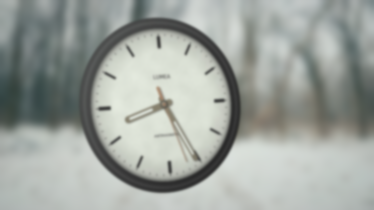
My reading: 8:25:27
